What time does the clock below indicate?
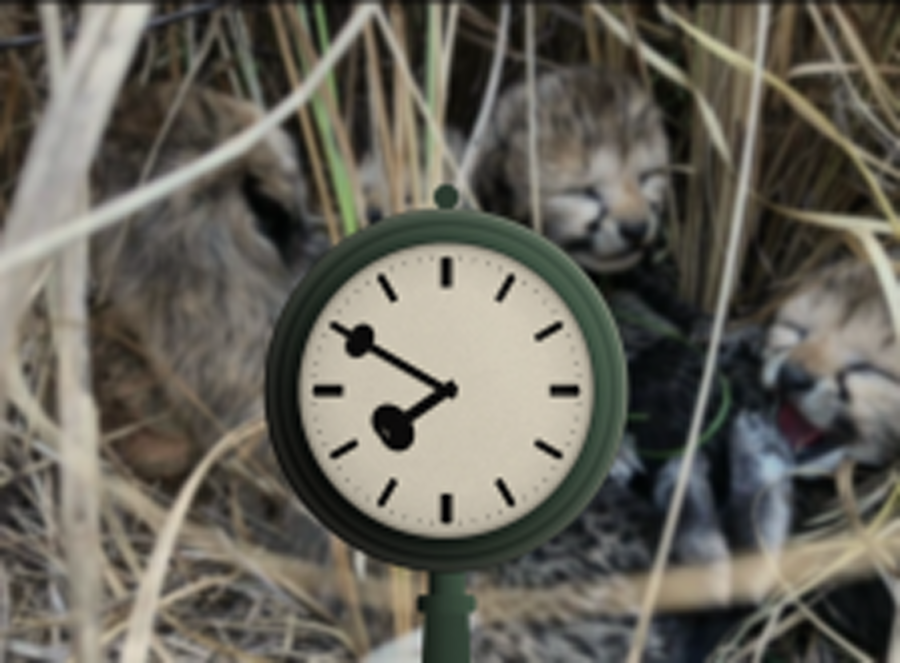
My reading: 7:50
